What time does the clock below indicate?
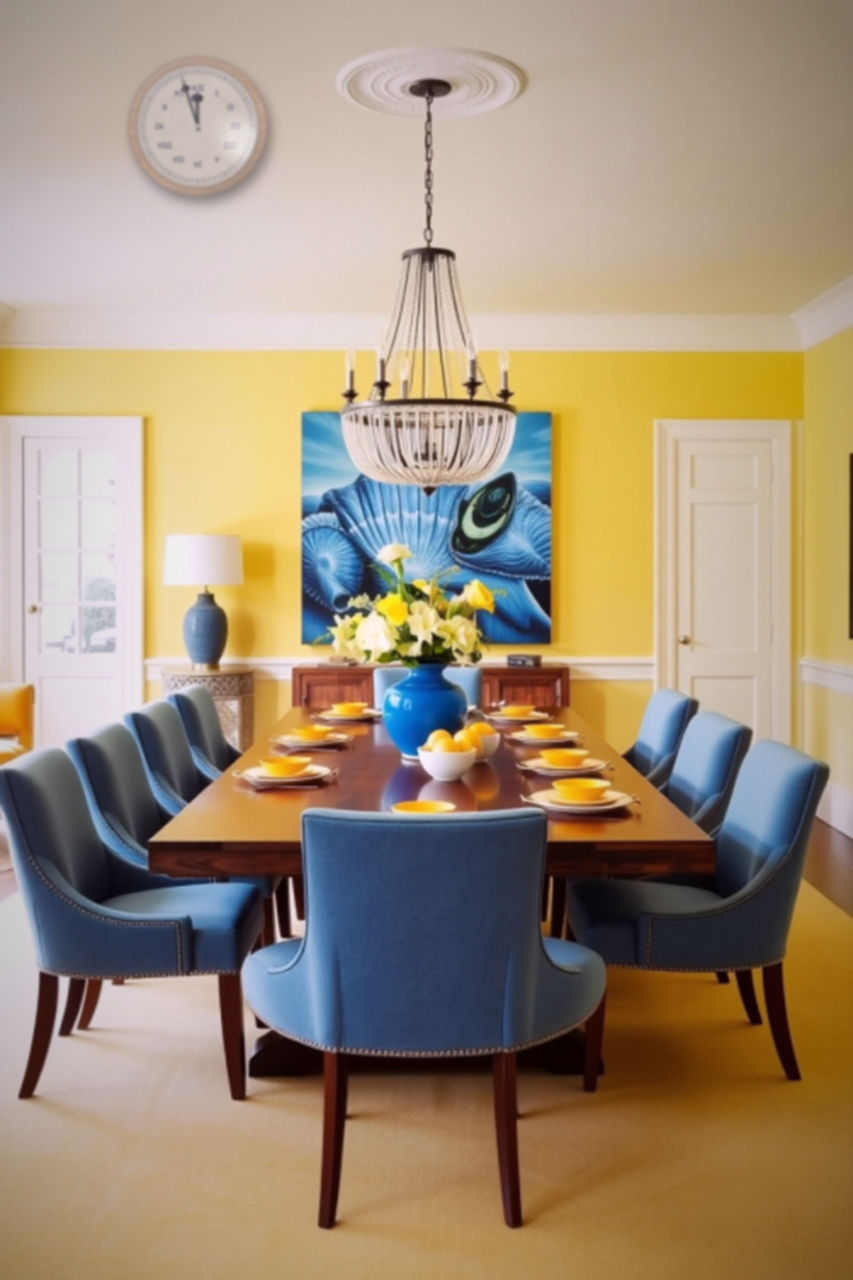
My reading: 11:57
